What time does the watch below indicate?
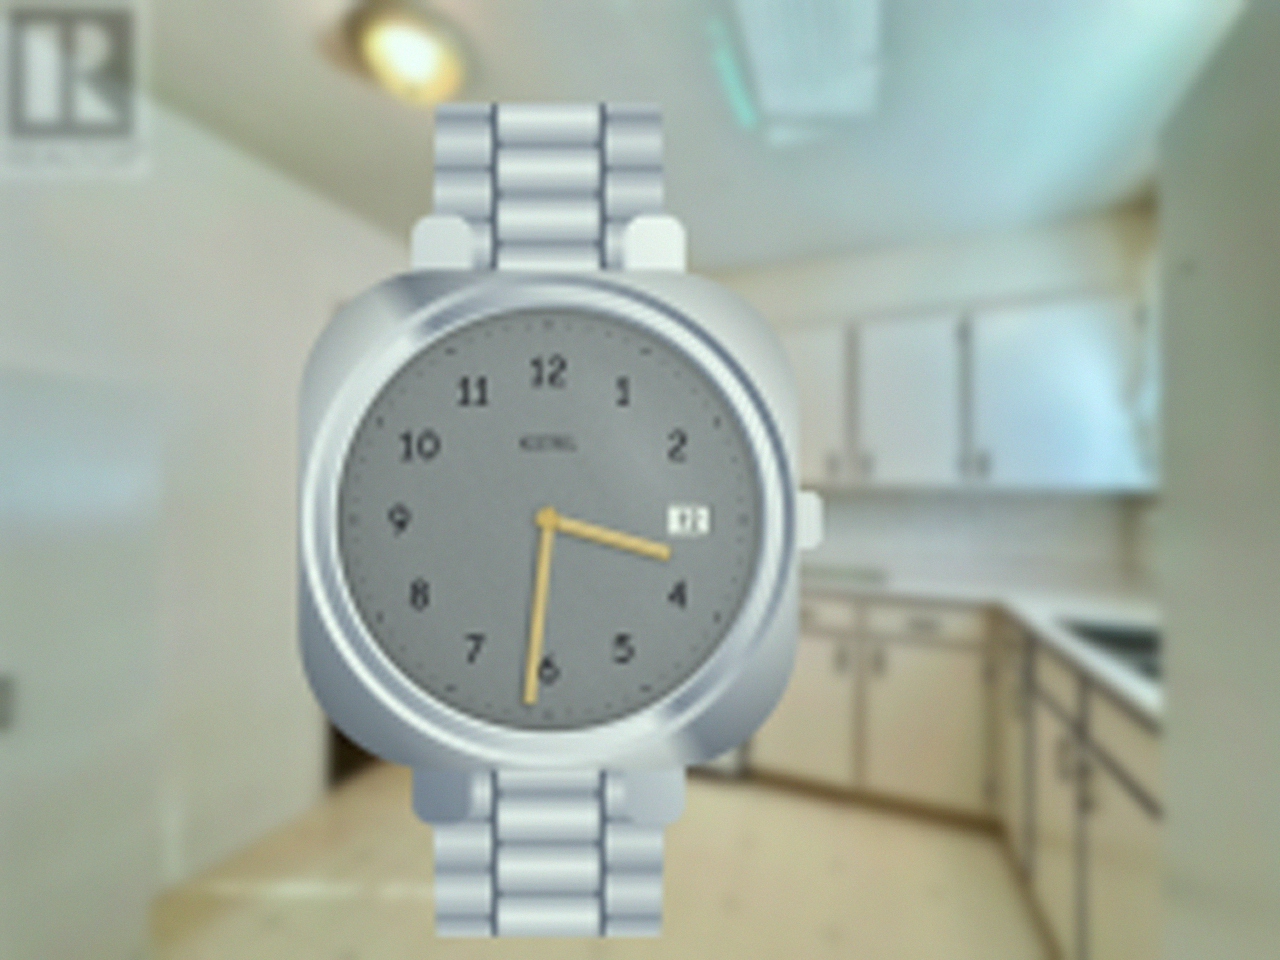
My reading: 3:31
